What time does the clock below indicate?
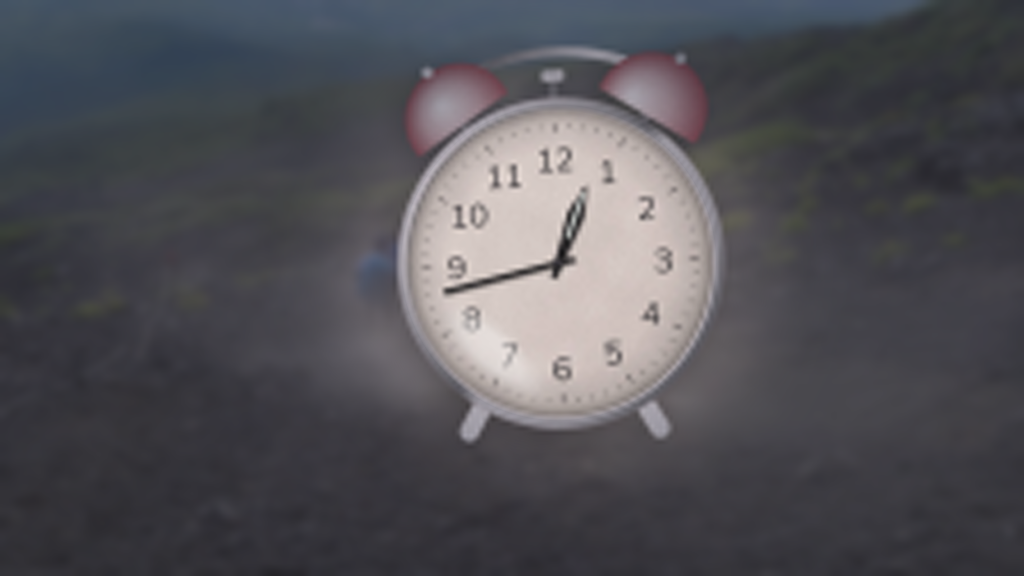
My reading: 12:43
